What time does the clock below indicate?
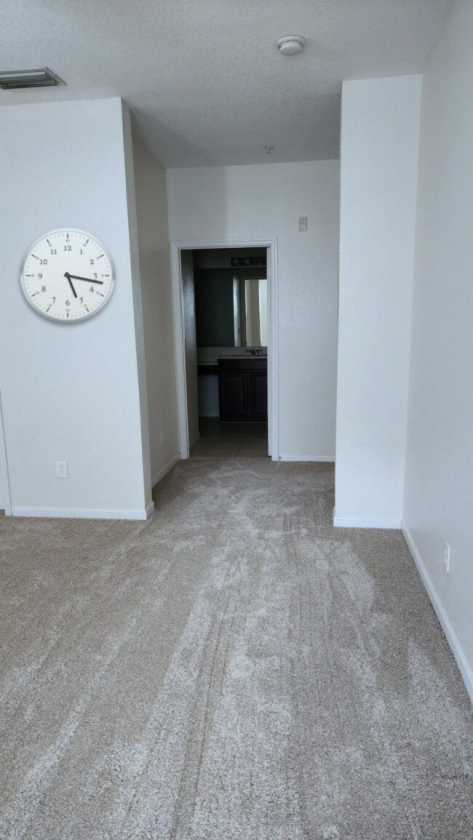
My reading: 5:17
